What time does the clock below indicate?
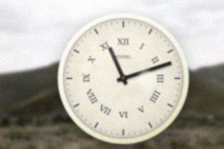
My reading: 11:12
